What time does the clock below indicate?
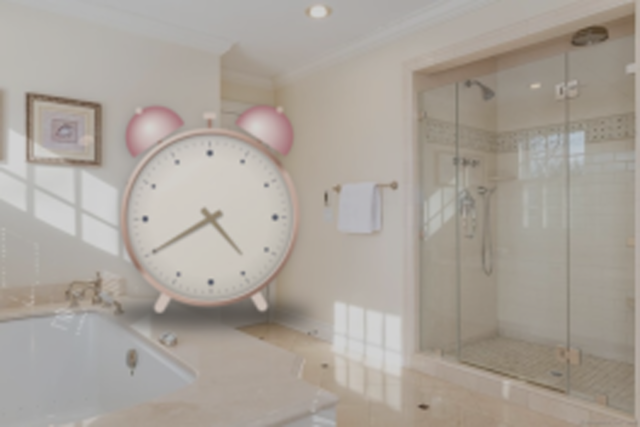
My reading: 4:40
